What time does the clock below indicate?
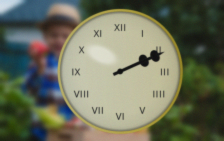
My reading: 2:11
